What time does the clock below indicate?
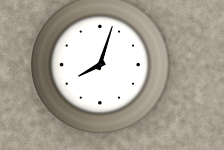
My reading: 8:03
